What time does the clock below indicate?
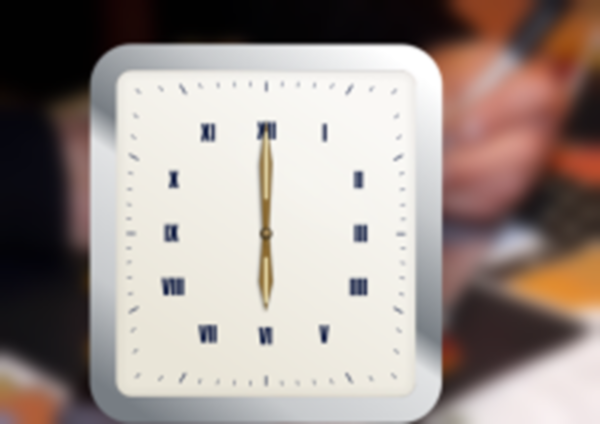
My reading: 6:00
